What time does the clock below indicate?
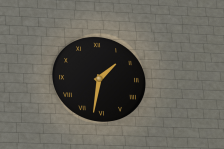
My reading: 1:32
